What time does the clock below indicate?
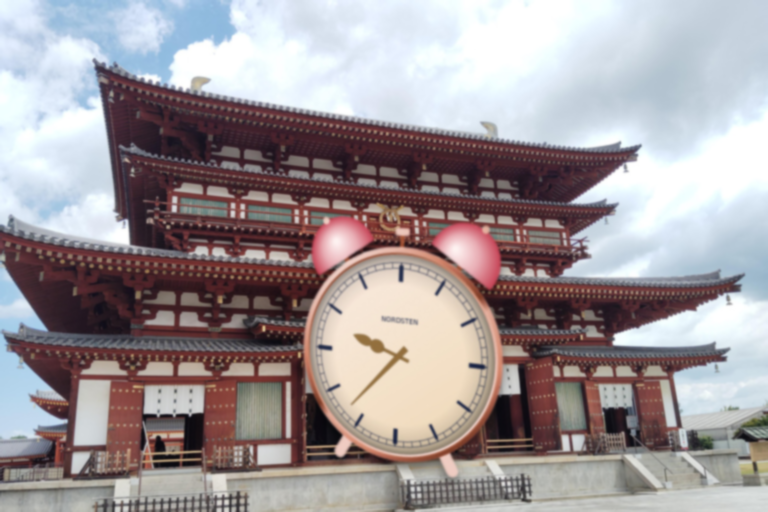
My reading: 9:37
